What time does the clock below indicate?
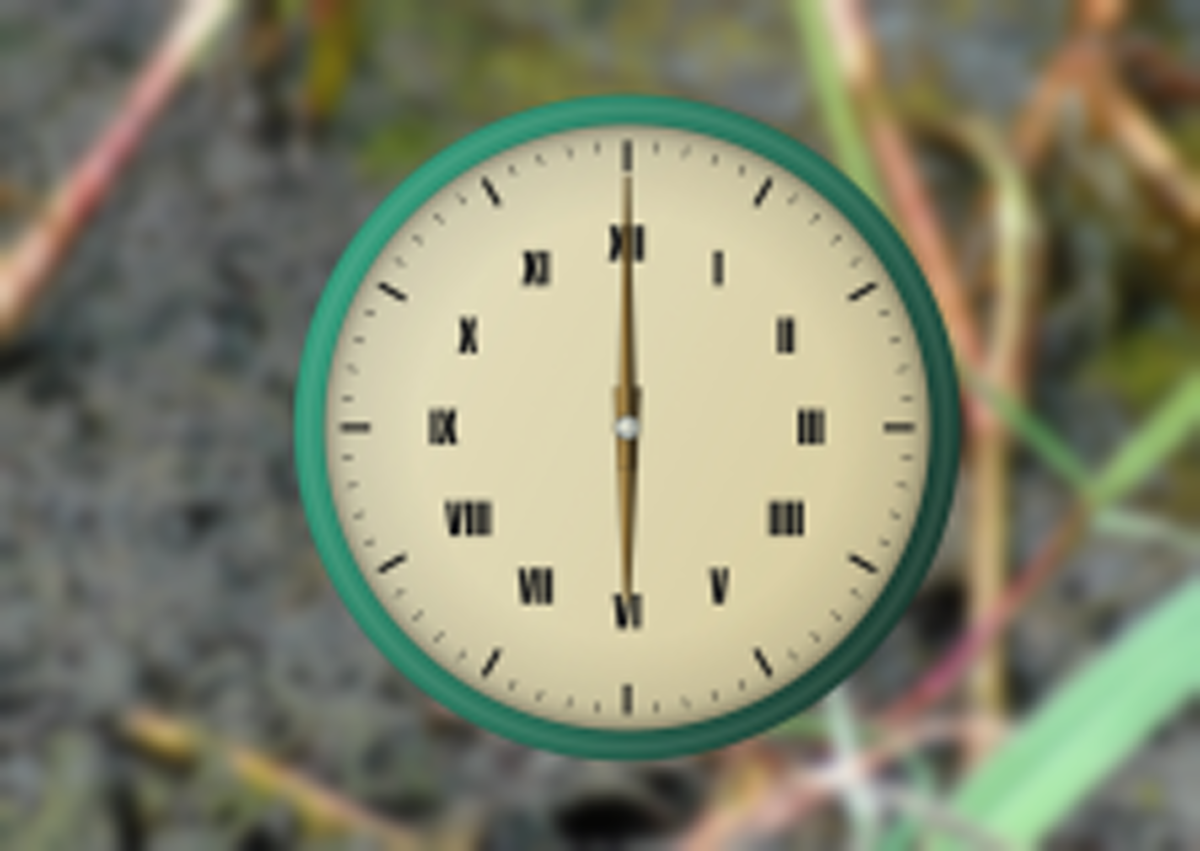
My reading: 6:00
